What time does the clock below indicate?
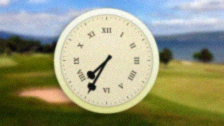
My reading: 7:35
